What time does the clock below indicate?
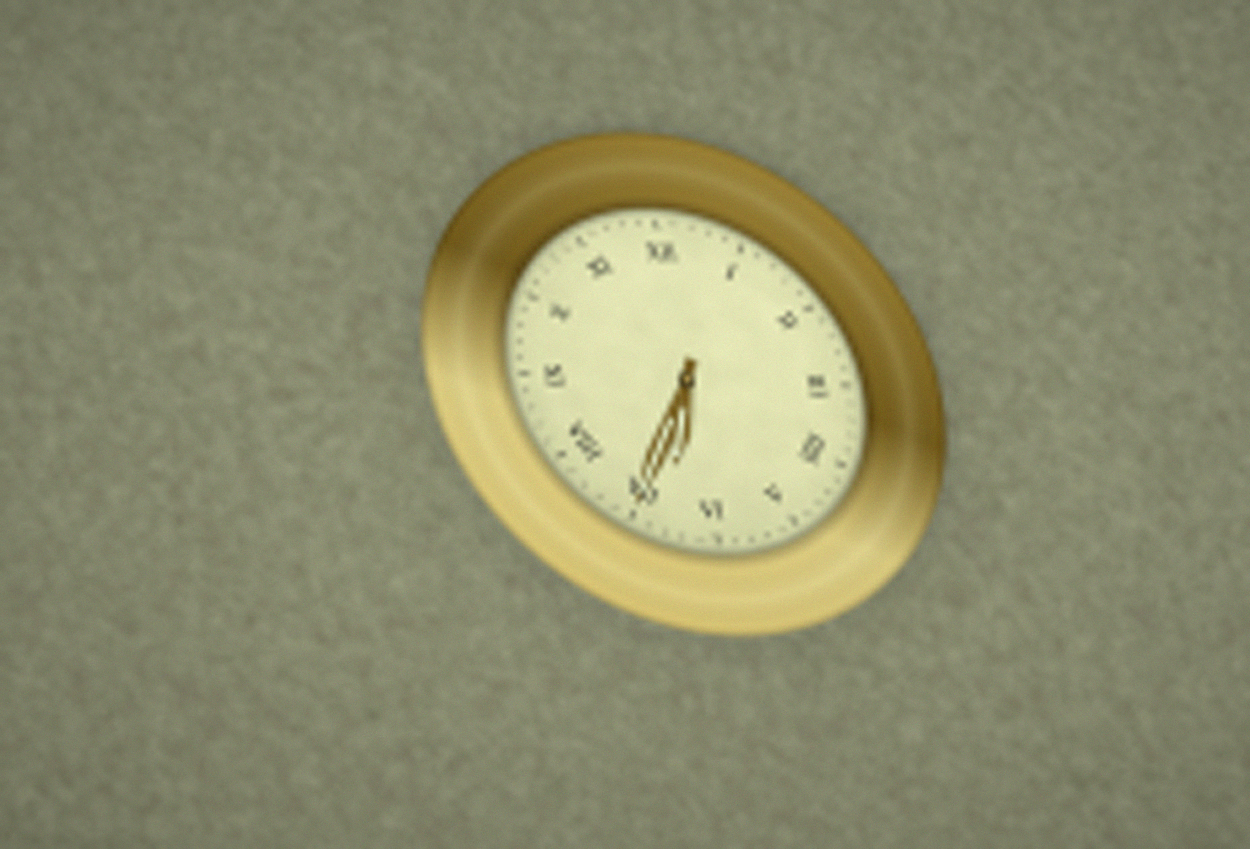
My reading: 6:35
